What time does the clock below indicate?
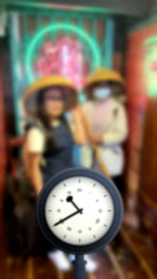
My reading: 10:40
